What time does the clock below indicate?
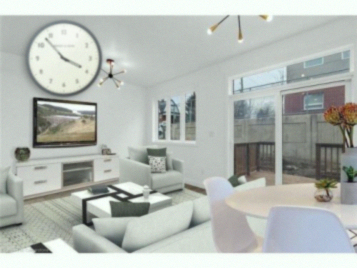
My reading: 3:53
